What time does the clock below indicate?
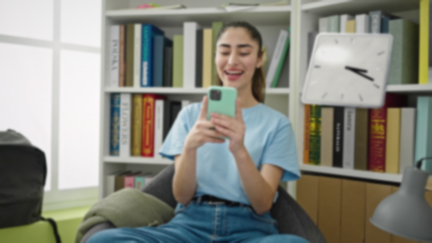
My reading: 3:19
